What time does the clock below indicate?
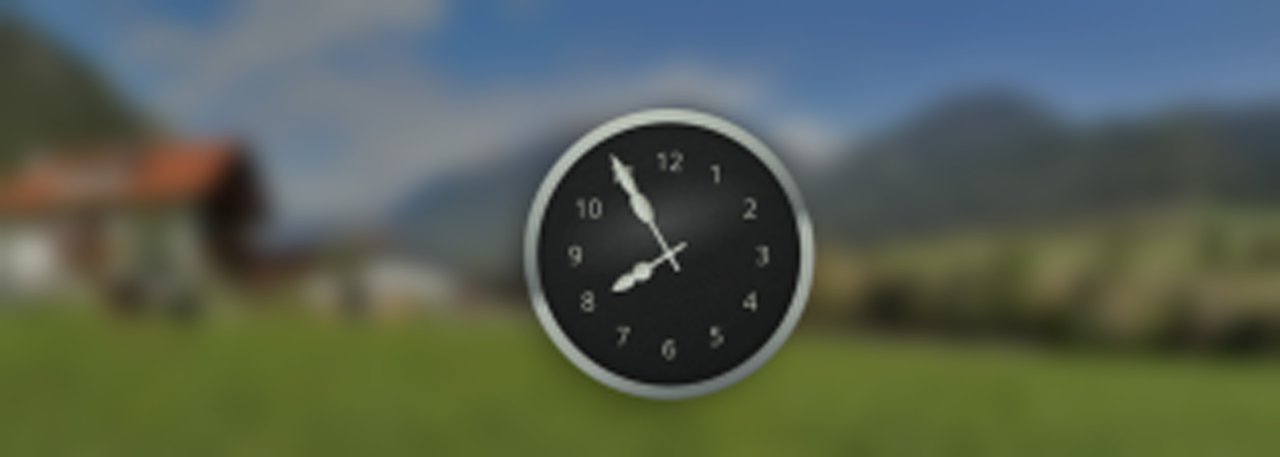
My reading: 7:55
